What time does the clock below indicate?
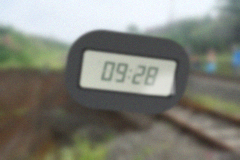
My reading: 9:28
